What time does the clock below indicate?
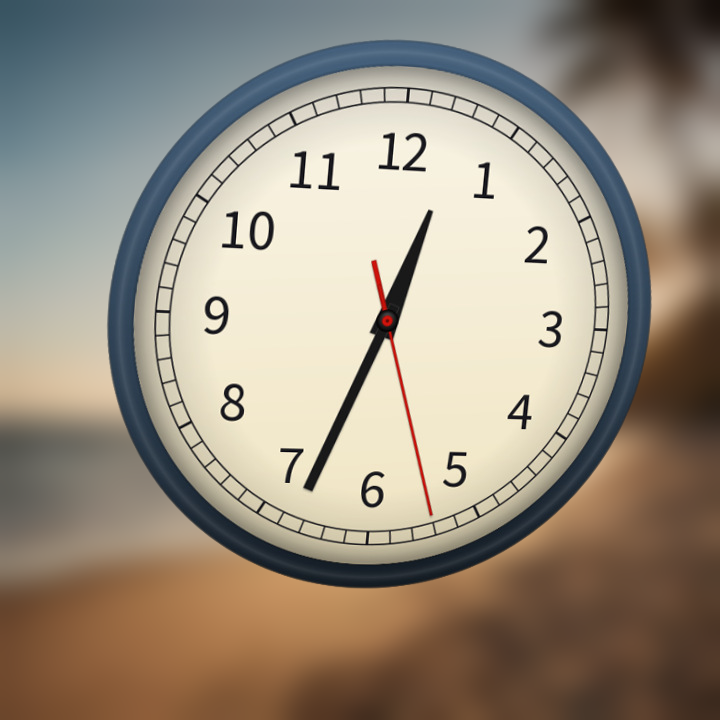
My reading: 12:33:27
